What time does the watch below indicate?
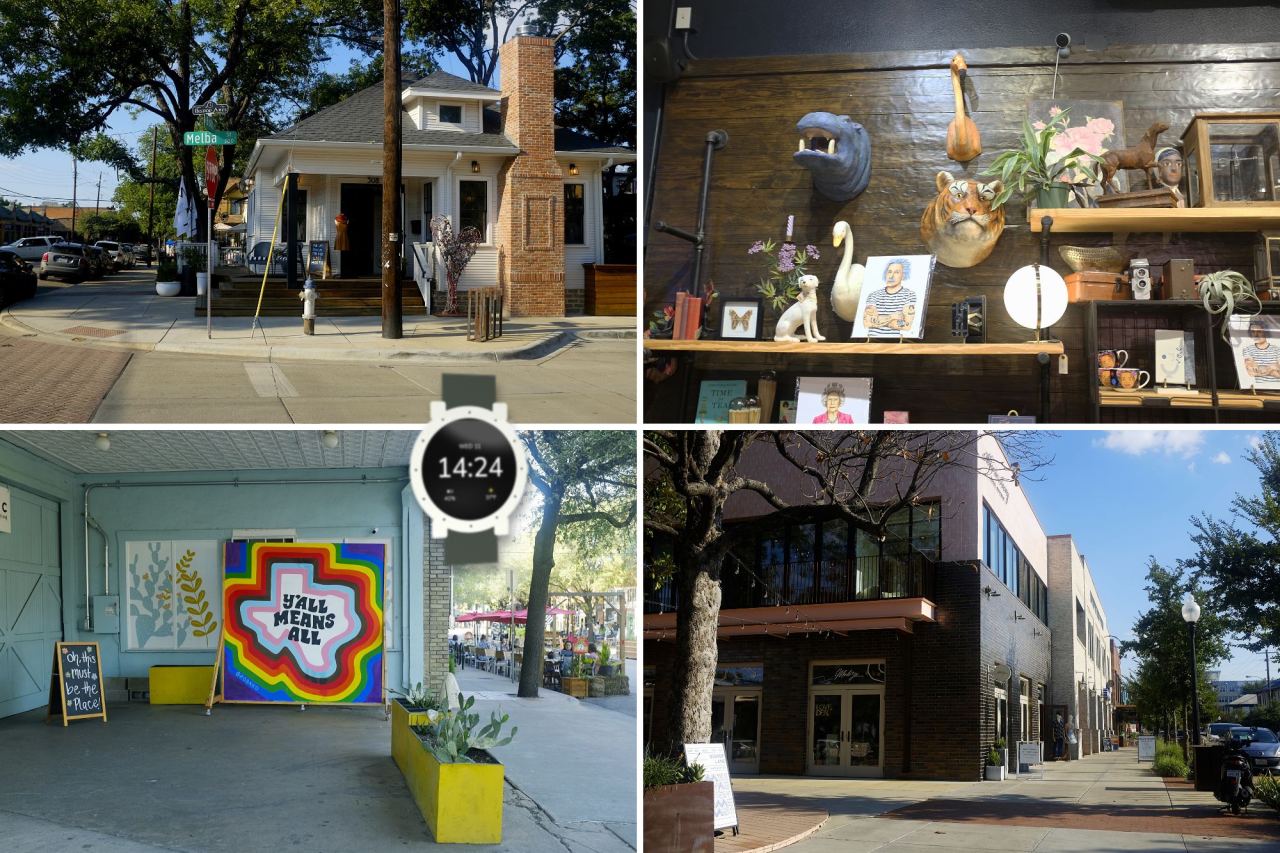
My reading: 14:24
